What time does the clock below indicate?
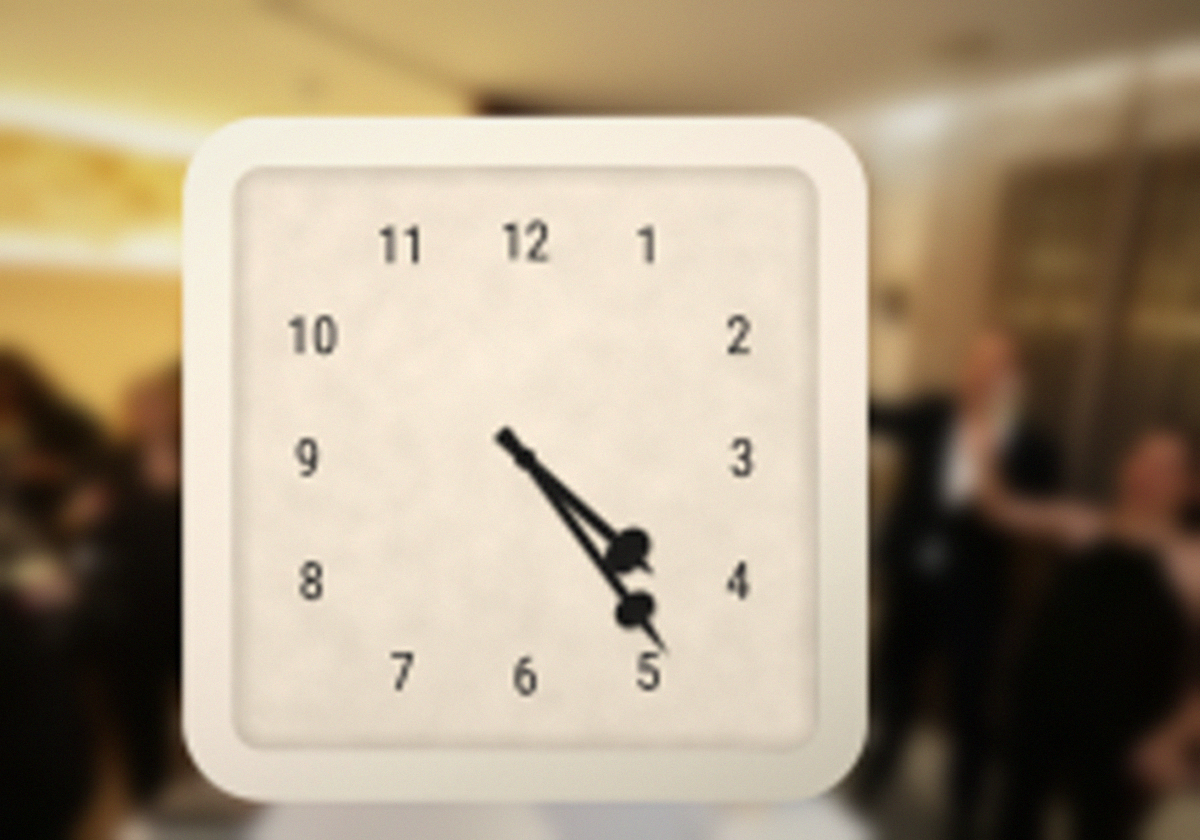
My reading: 4:24
